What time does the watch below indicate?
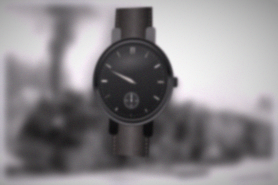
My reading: 9:49
